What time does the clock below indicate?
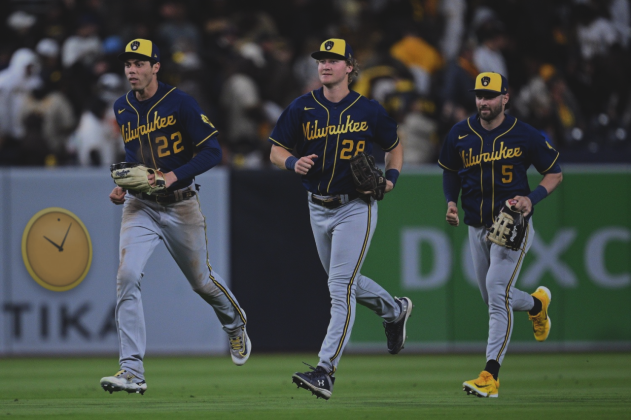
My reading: 10:05
